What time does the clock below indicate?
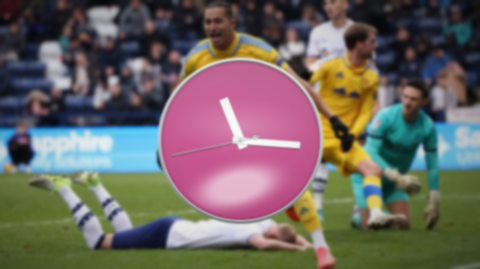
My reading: 11:15:43
